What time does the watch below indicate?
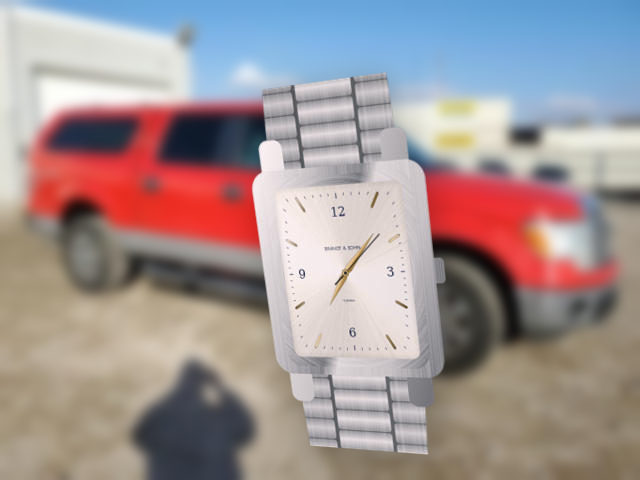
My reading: 7:07:08
